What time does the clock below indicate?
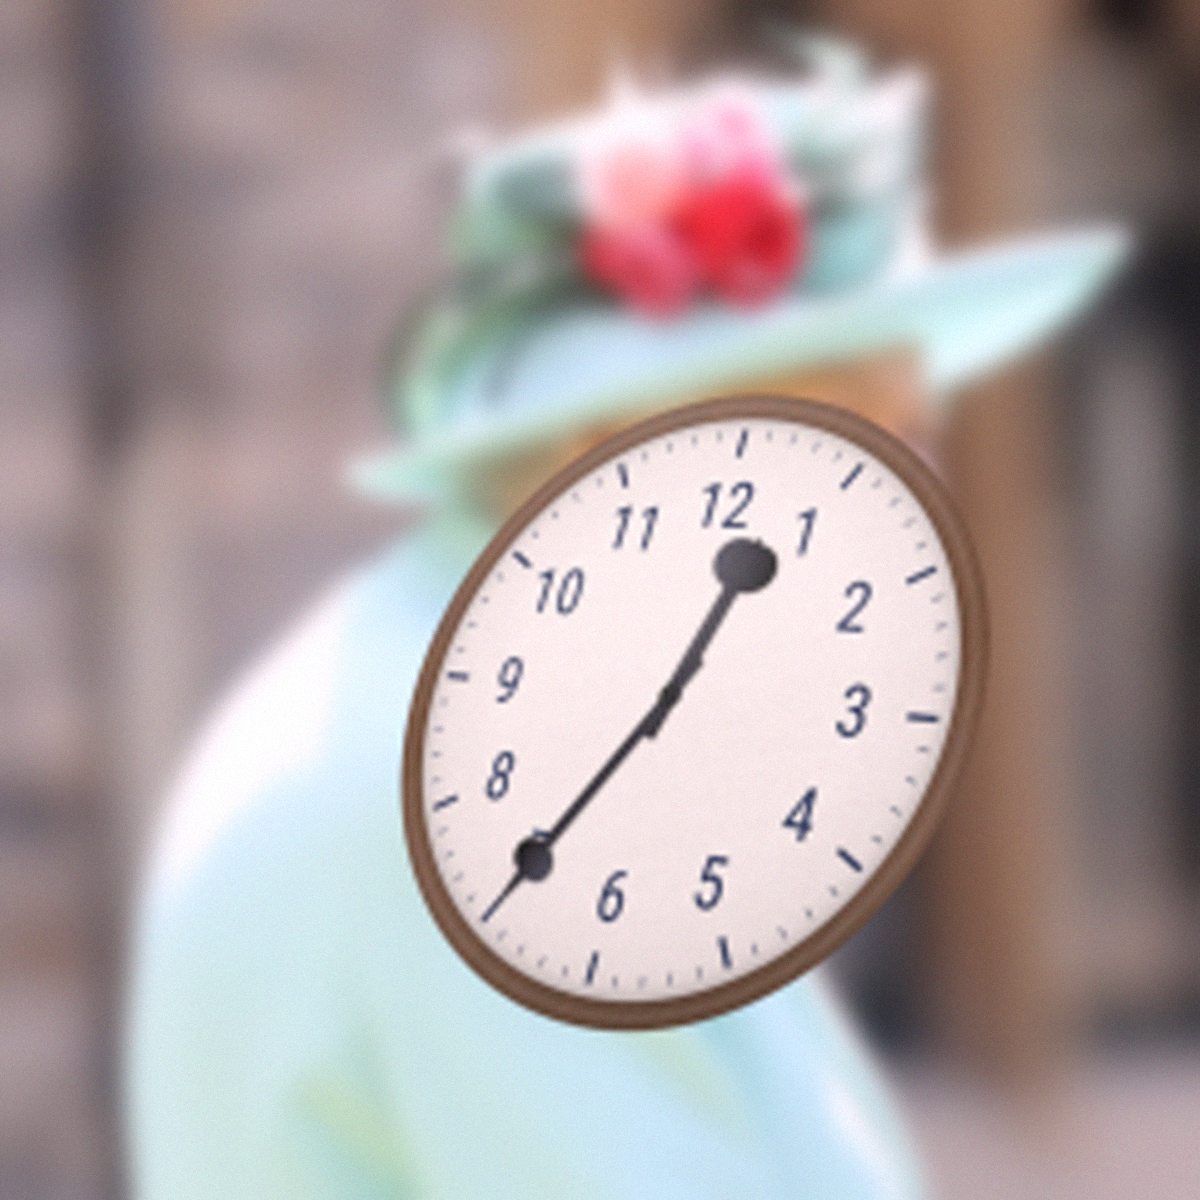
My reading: 12:35
